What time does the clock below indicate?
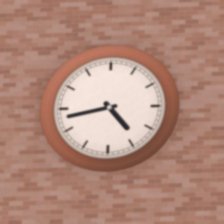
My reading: 4:43
